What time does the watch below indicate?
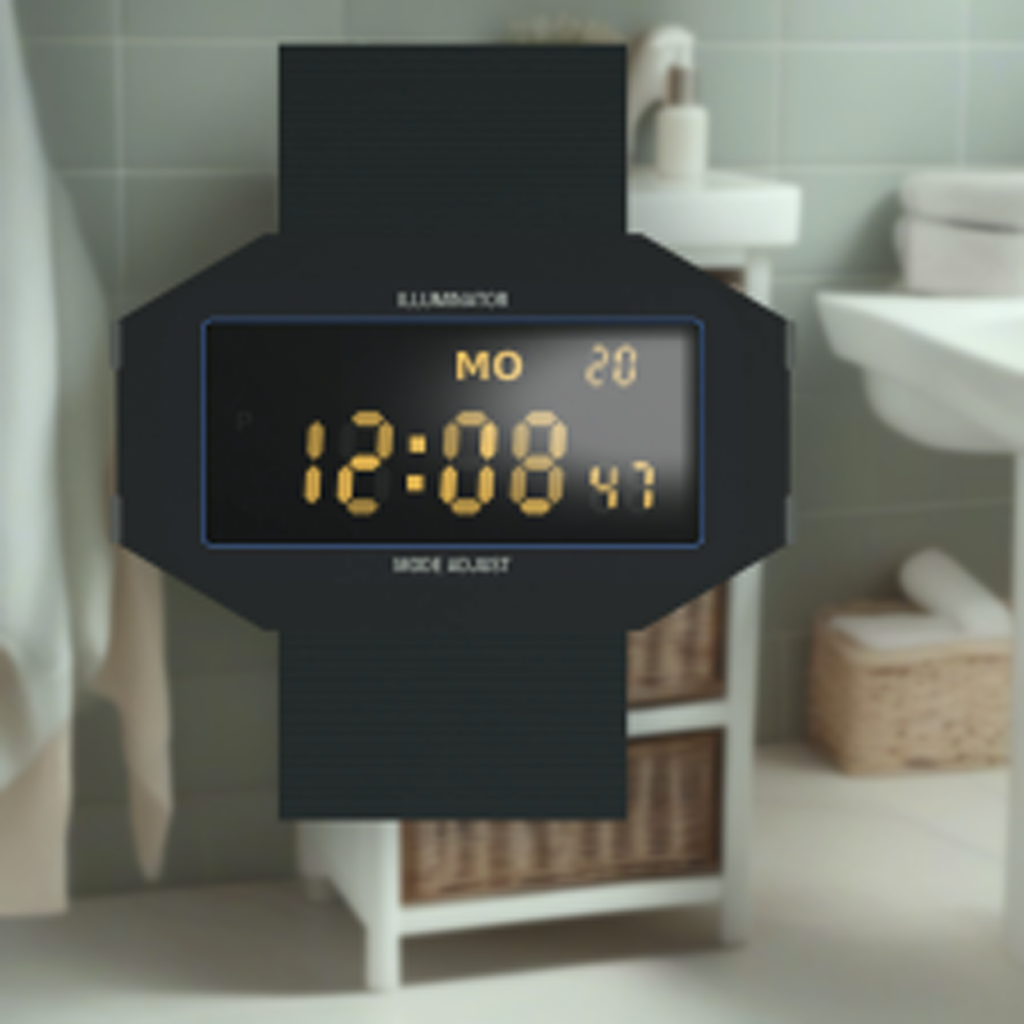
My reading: 12:08:47
